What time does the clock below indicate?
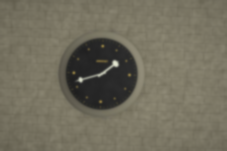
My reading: 1:42
